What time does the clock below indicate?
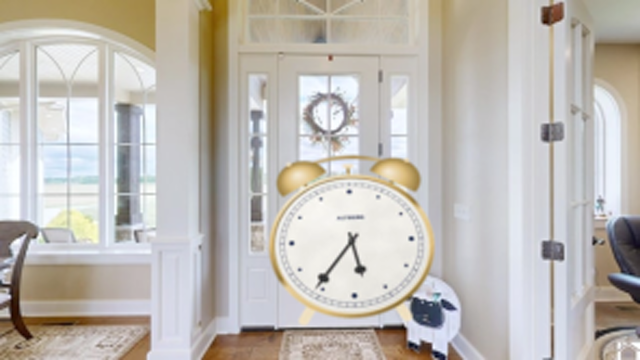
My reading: 5:36
